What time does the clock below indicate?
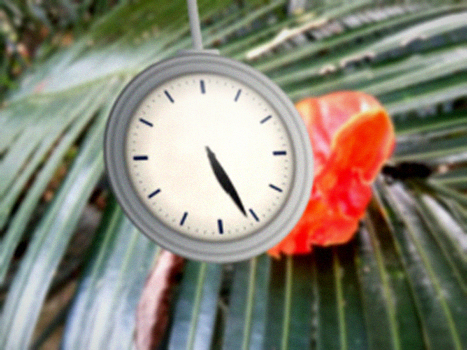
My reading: 5:26
